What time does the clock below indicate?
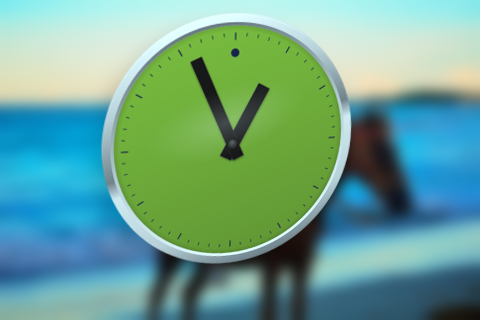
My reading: 12:56
